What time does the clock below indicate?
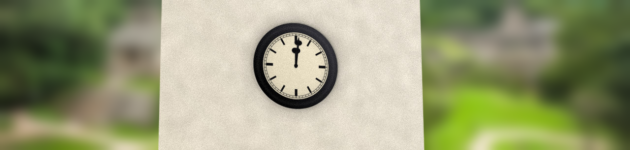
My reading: 12:01
